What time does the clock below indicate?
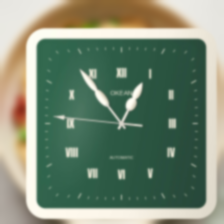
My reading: 12:53:46
